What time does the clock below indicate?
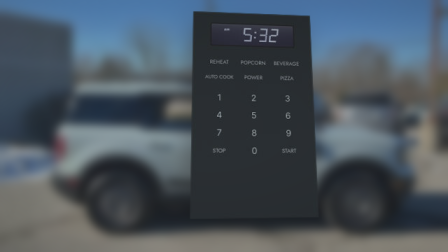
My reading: 5:32
